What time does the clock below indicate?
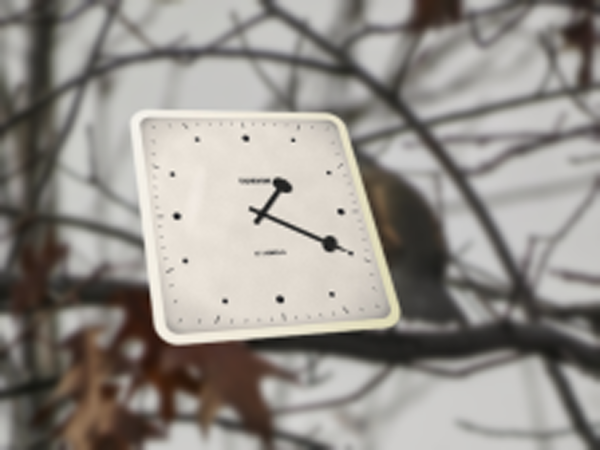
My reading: 1:20
